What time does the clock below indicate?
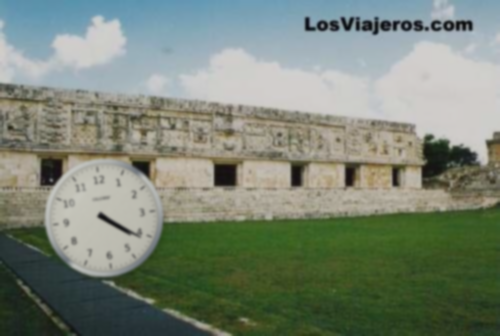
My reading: 4:21
